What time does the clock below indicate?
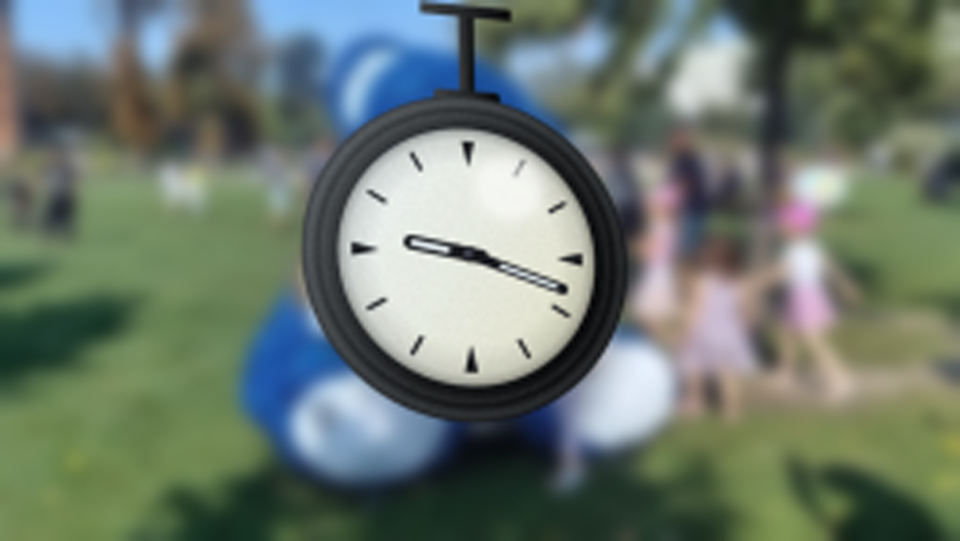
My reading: 9:18
